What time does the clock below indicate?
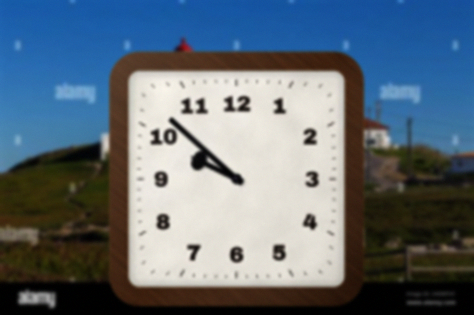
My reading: 9:52
